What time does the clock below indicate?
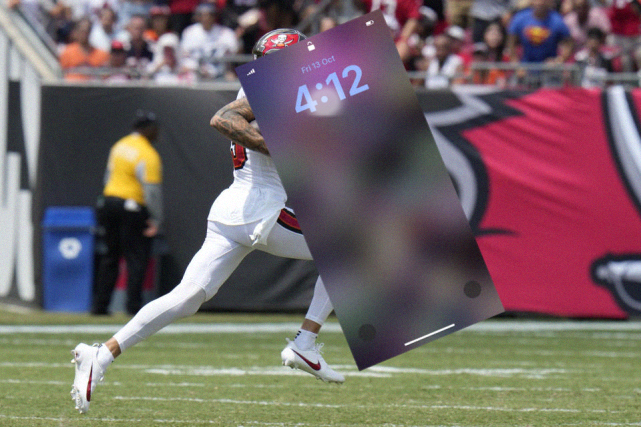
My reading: 4:12
